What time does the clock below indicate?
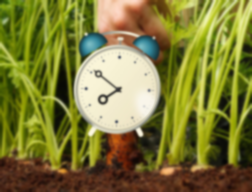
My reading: 7:51
